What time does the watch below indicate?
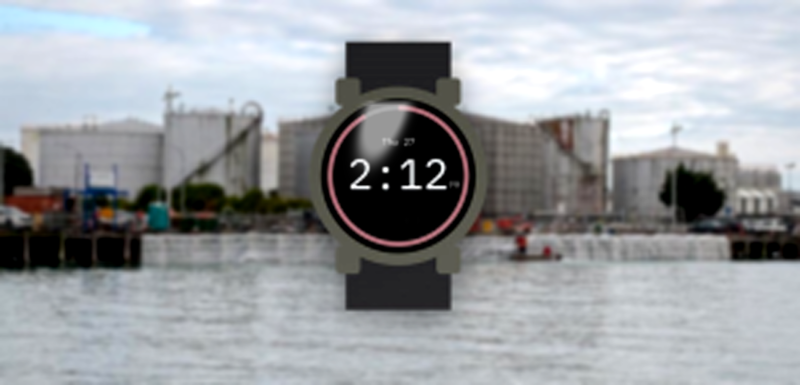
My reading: 2:12
